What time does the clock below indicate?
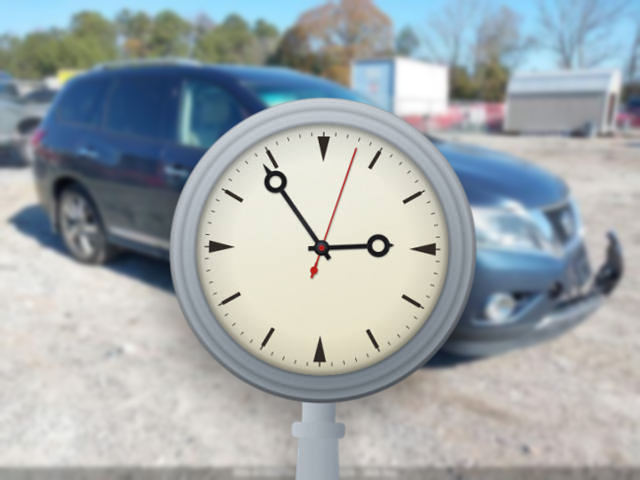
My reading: 2:54:03
